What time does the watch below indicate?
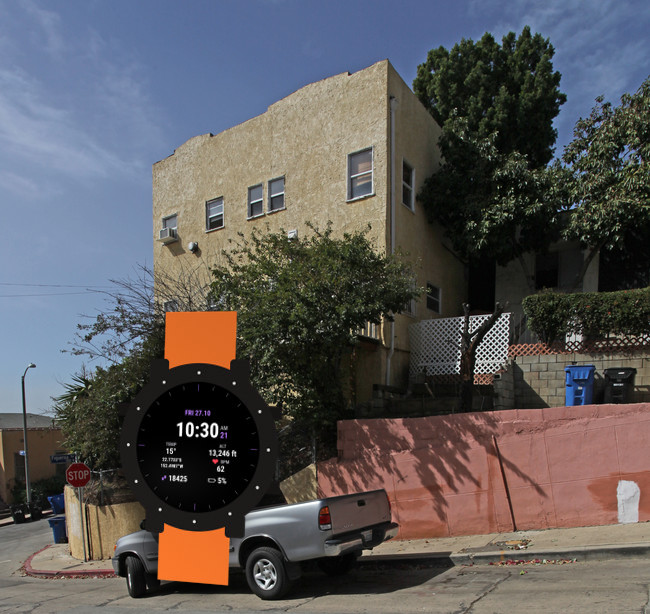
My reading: 10:30
